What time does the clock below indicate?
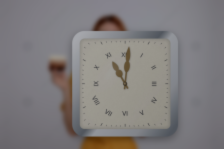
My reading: 11:01
